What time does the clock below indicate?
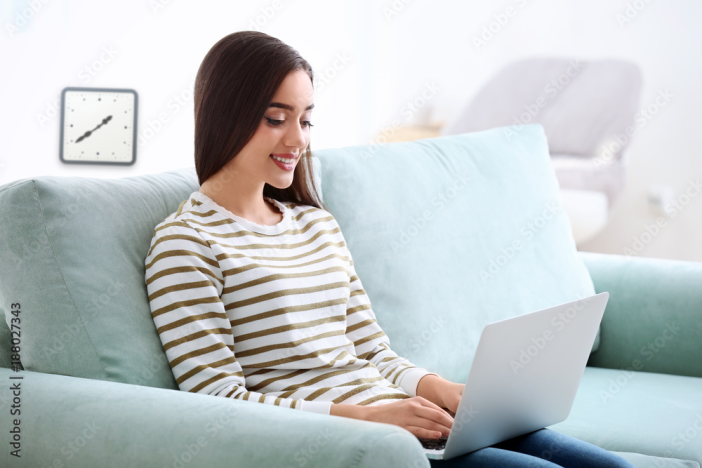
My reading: 1:39
